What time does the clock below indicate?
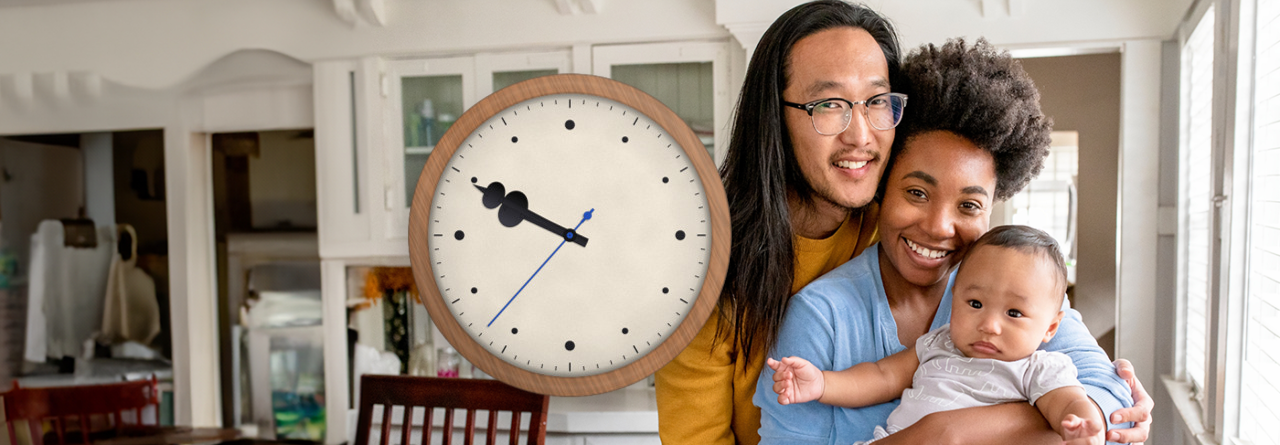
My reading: 9:49:37
